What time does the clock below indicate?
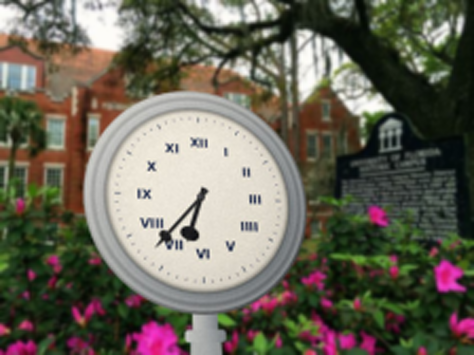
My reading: 6:37
